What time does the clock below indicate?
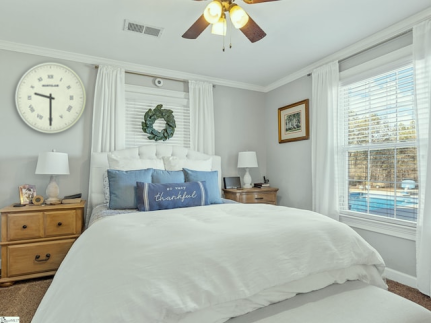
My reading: 9:30
